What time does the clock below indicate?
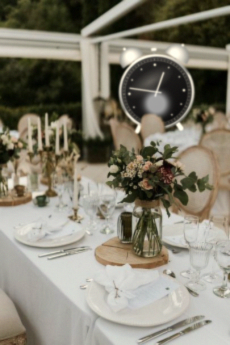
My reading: 12:47
